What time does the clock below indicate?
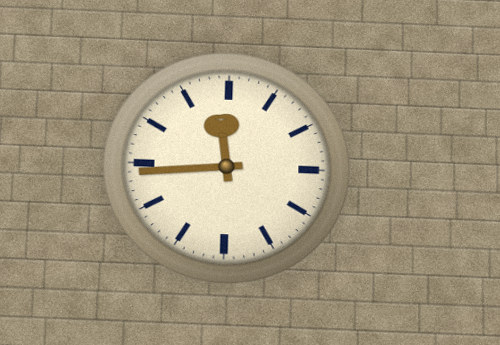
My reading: 11:44
